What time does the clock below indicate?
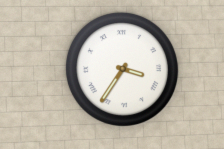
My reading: 3:36
